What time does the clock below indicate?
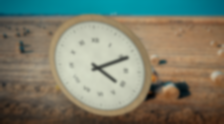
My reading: 4:11
